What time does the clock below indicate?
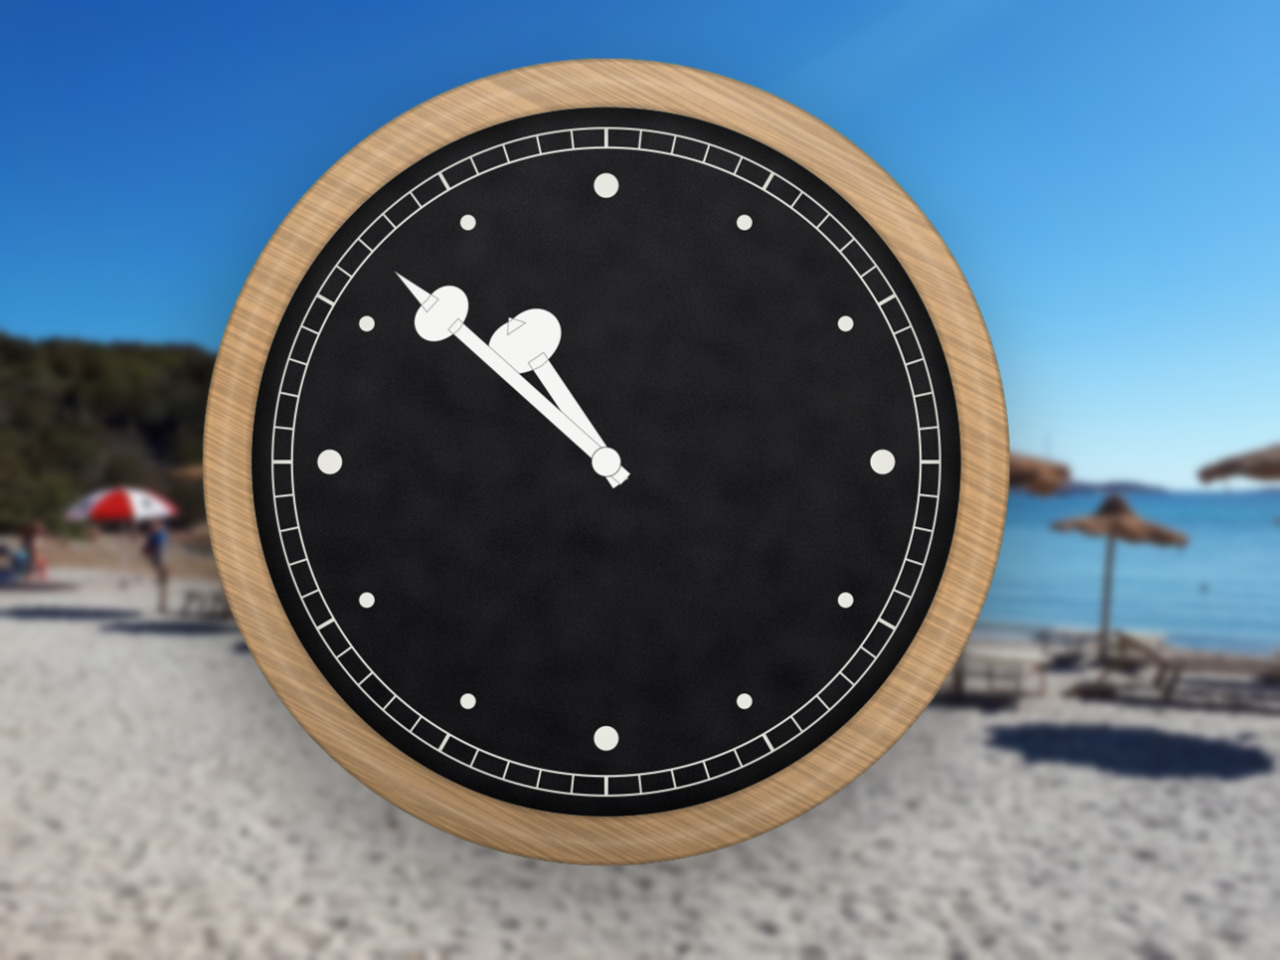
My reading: 10:52
